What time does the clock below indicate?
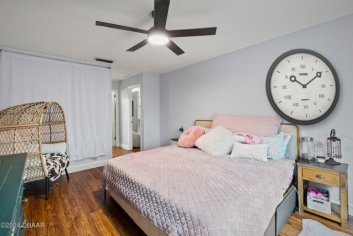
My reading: 10:09
